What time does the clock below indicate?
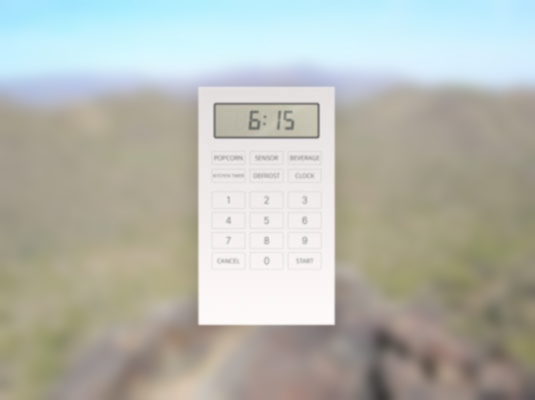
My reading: 6:15
